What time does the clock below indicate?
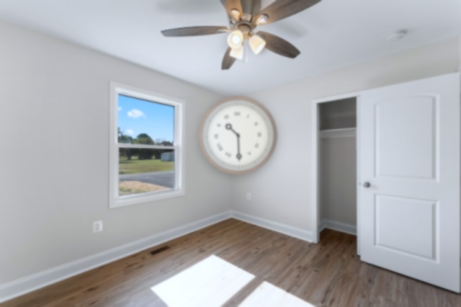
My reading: 10:30
